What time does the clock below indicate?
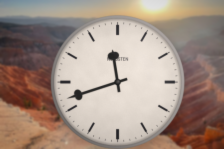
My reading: 11:42
